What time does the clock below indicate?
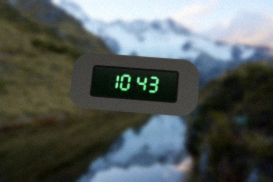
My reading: 10:43
